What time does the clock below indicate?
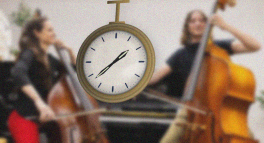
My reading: 1:38
